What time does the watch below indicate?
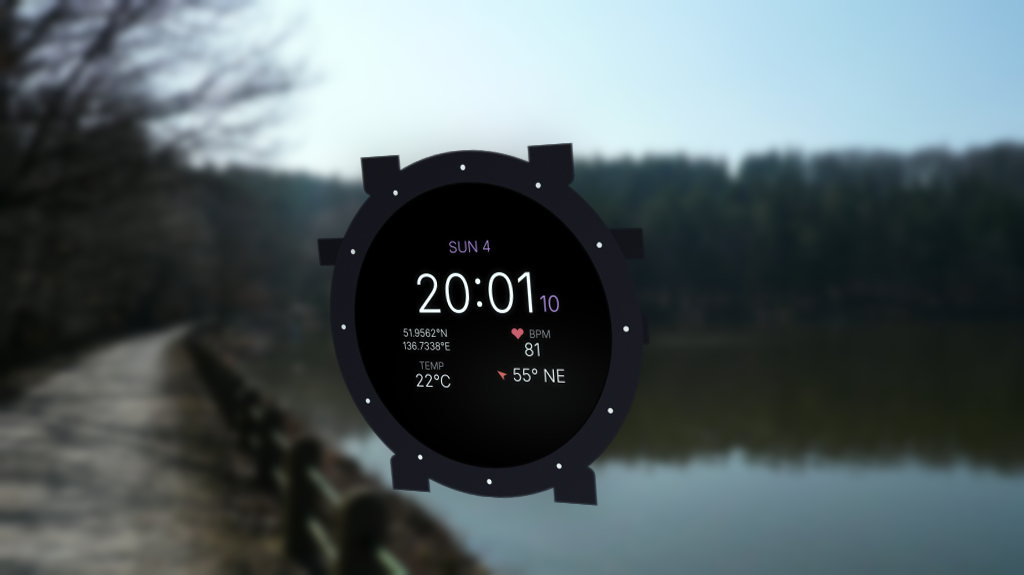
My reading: 20:01:10
